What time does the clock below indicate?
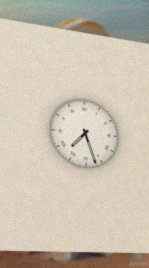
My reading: 7:27
